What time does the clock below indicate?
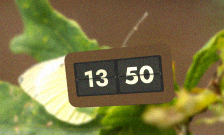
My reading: 13:50
